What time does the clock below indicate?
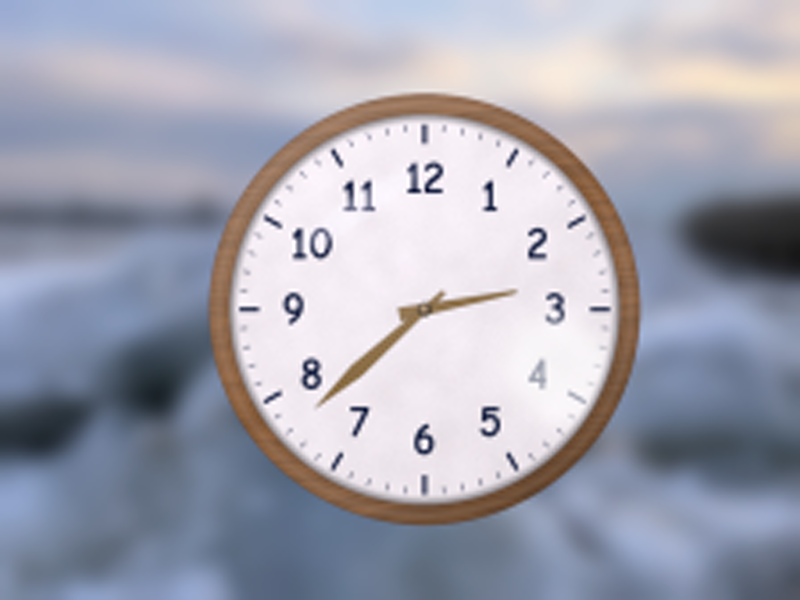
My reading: 2:38
